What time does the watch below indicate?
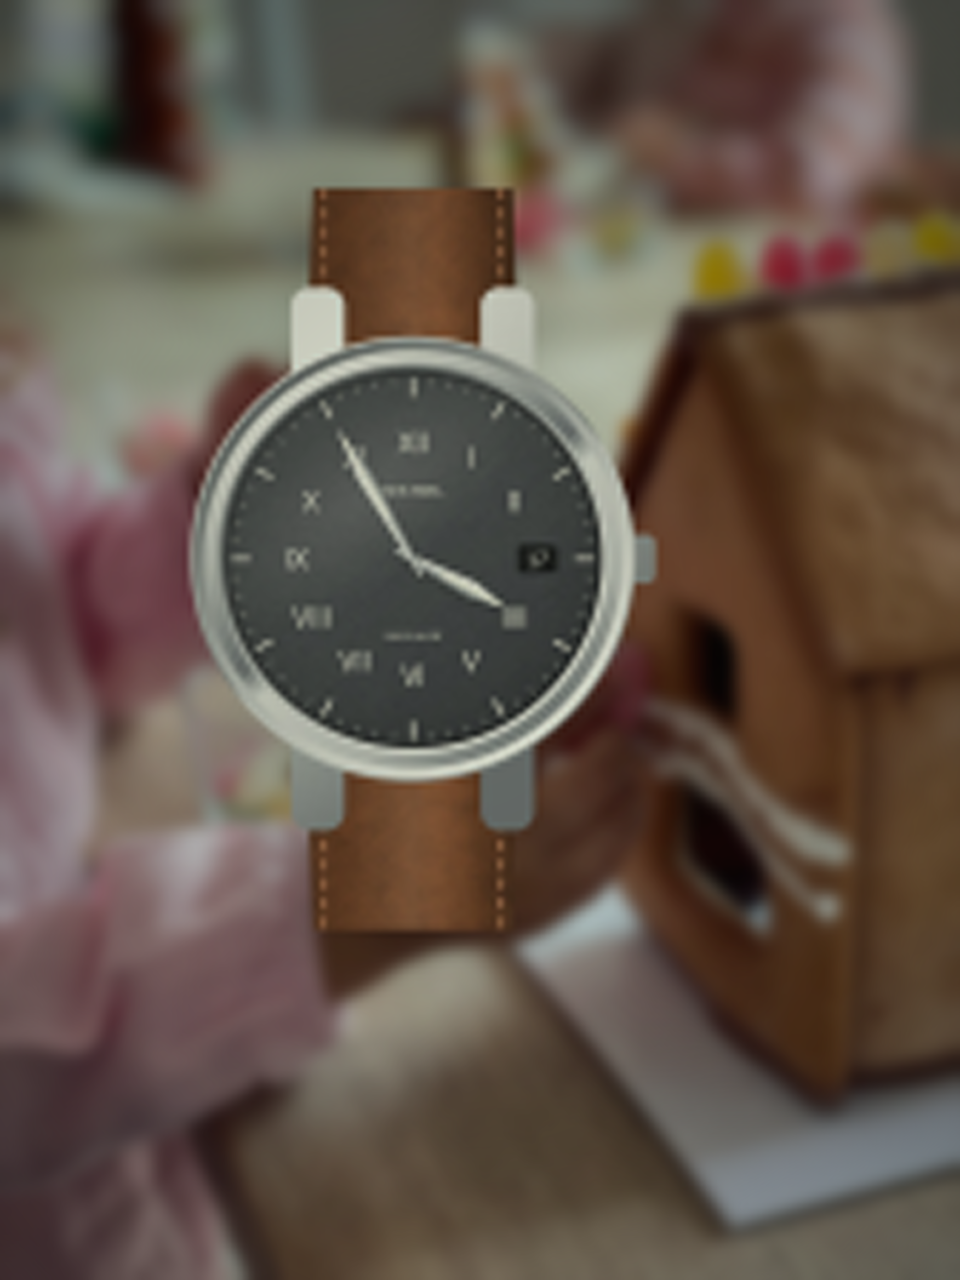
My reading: 3:55
